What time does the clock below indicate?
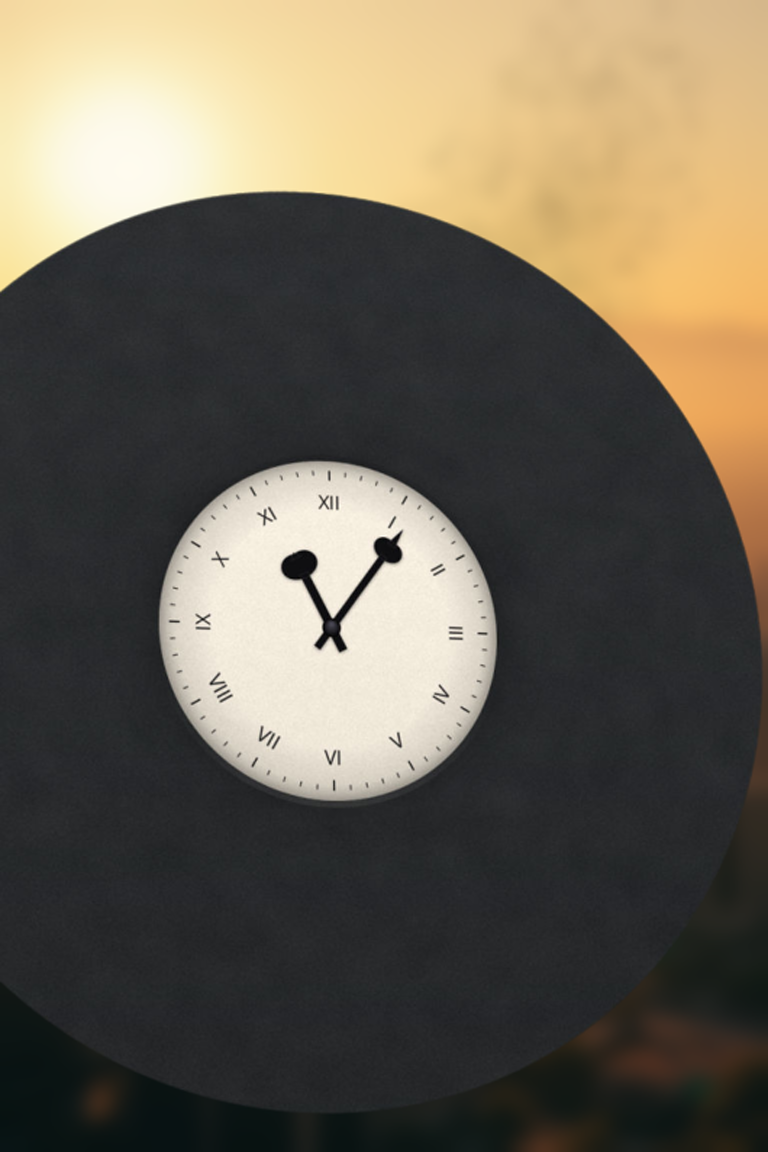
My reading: 11:06
